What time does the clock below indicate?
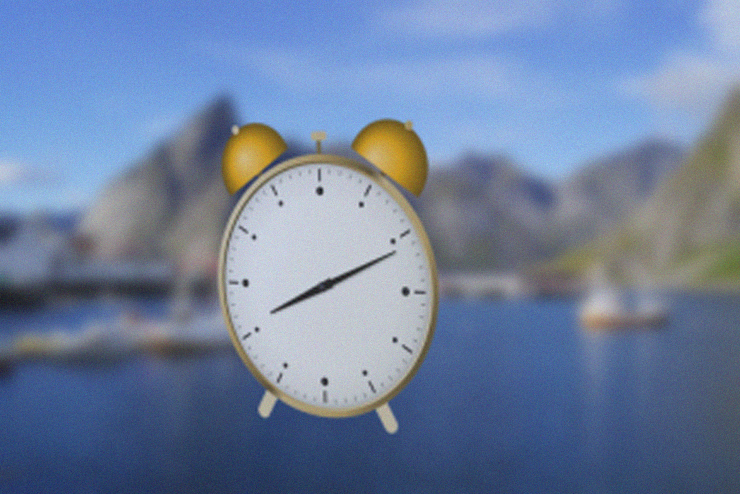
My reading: 8:11
